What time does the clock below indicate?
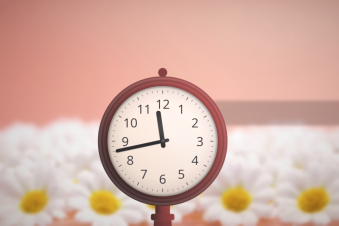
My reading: 11:43
